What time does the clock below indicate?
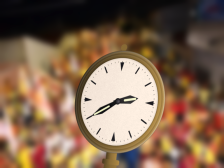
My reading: 2:40
